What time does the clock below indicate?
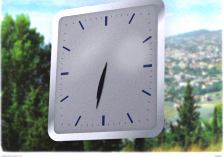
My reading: 6:32
